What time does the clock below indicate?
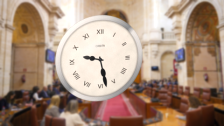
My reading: 9:28
